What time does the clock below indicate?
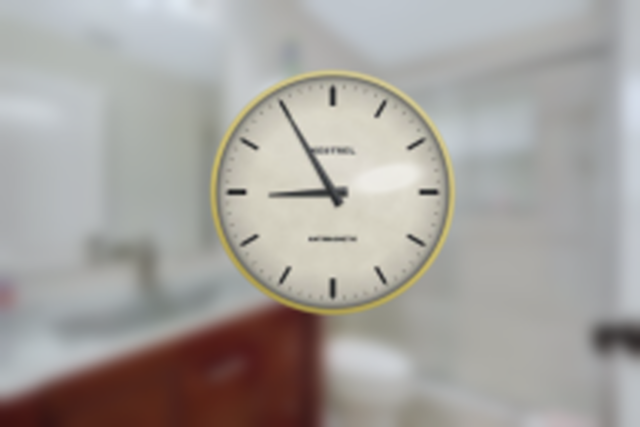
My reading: 8:55
